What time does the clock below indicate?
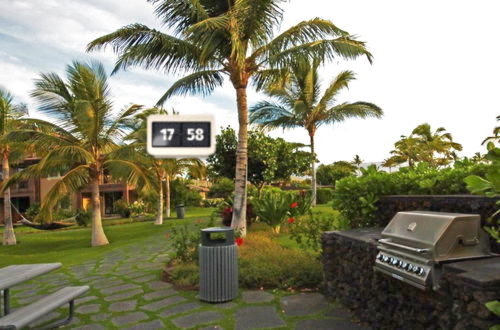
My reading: 17:58
